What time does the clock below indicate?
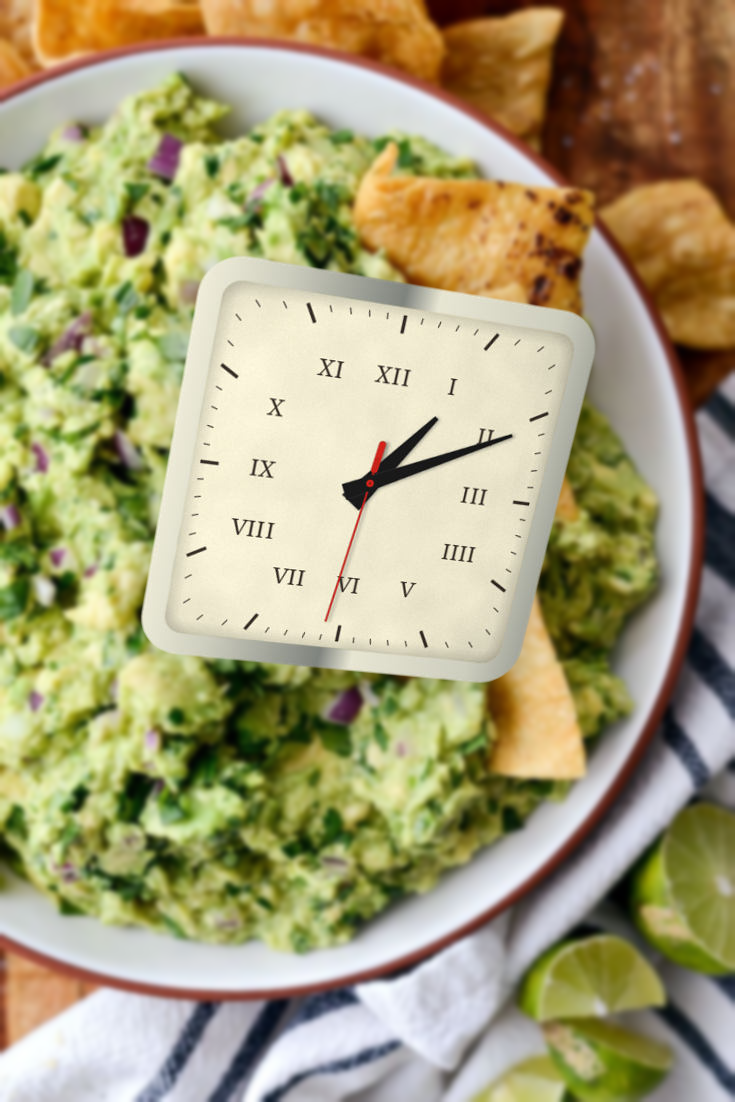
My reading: 1:10:31
